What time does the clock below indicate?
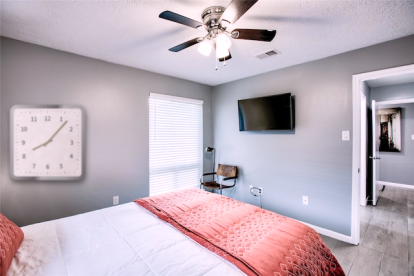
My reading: 8:07
